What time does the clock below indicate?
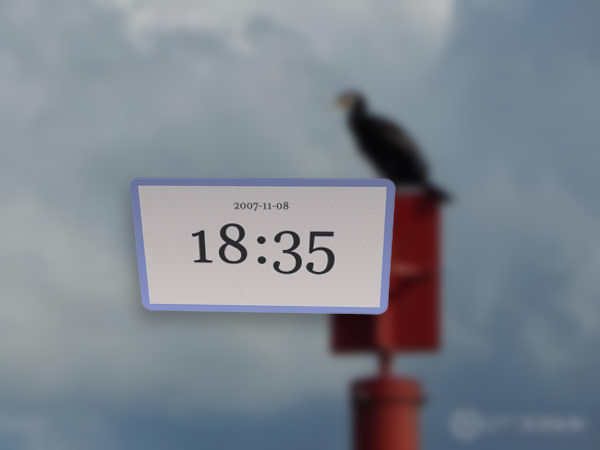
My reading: 18:35
